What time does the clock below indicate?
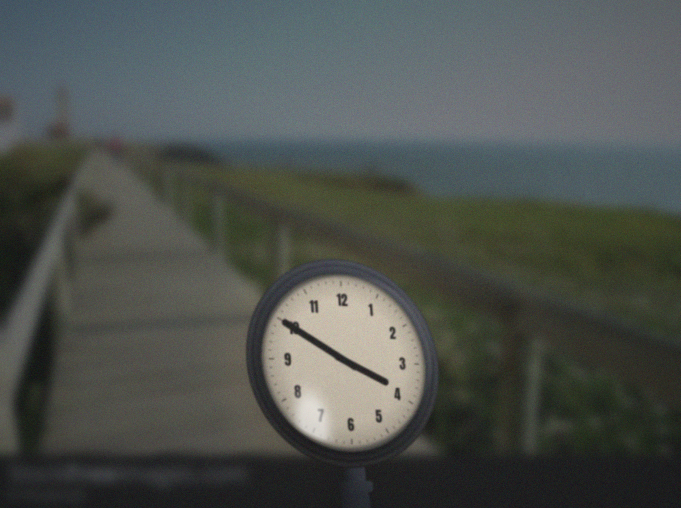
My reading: 3:50
